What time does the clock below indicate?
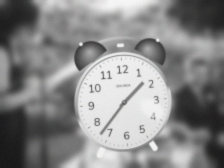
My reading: 1:37
